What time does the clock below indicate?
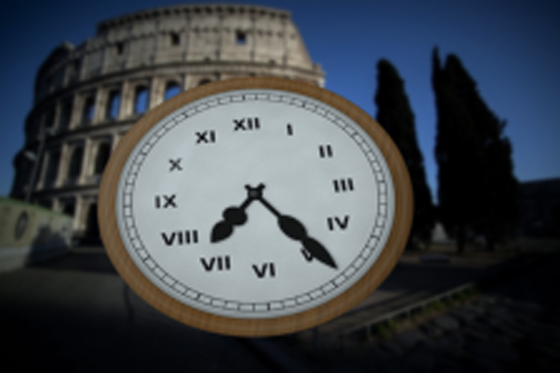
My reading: 7:24
